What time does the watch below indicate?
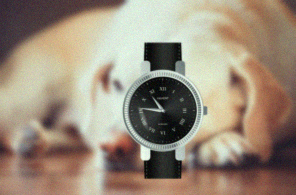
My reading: 10:46
